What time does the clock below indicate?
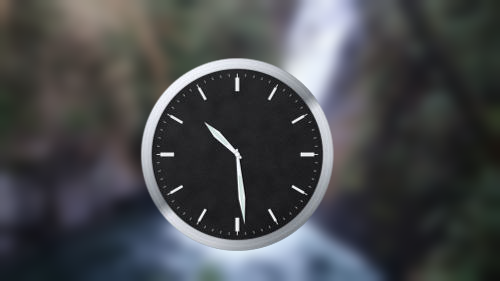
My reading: 10:29
